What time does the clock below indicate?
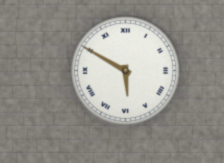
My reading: 5:50
